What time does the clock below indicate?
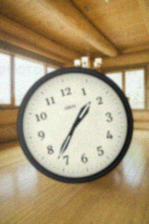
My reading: 1:37
